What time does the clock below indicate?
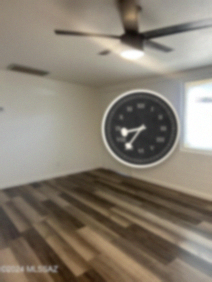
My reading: 8:36
